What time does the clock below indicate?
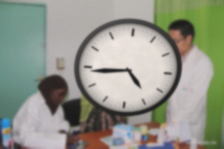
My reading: 4:44
